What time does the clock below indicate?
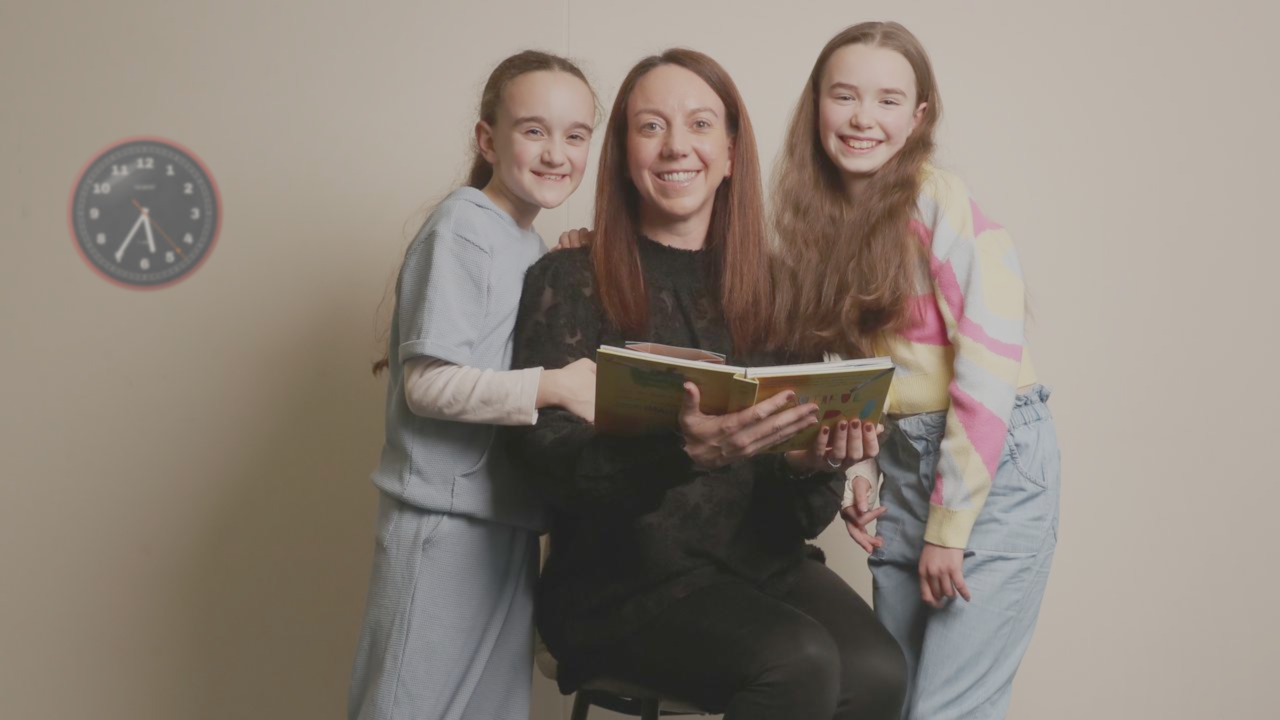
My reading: 5:35:23
